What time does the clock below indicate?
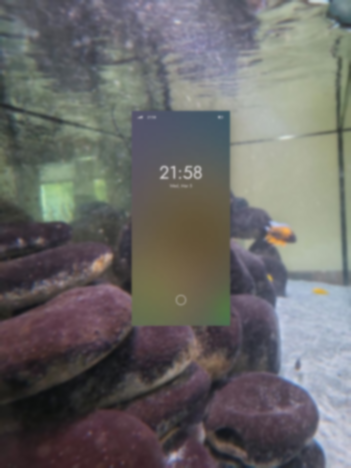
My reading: 21:58
